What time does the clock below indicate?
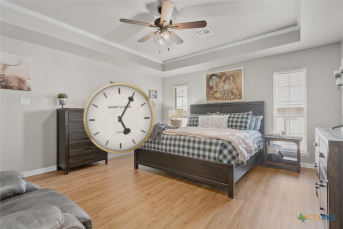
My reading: 5:05
